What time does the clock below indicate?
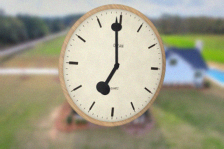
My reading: 6:59
